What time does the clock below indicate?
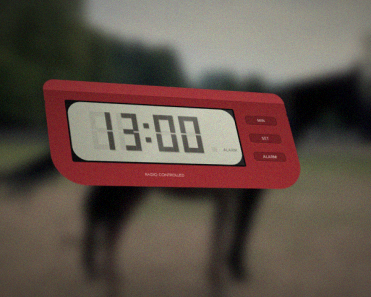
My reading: 13:00
